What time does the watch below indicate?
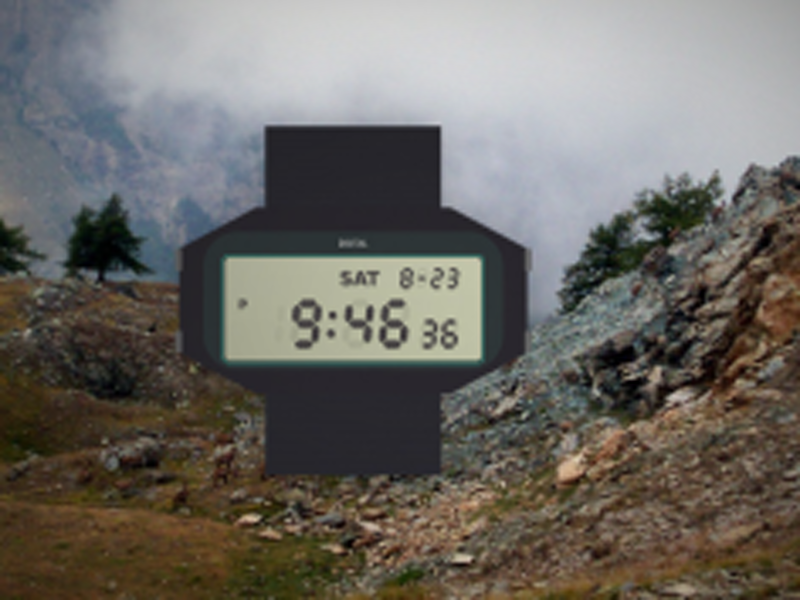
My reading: 9:46:36
